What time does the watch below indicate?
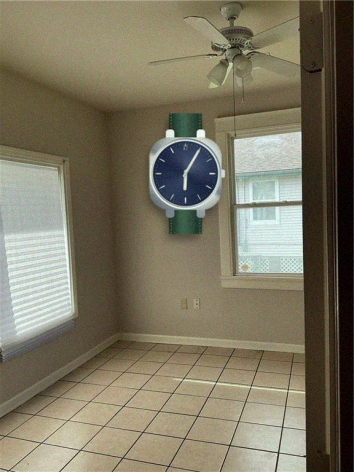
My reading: 6:05
